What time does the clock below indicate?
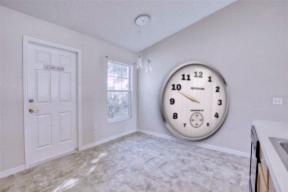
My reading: 9:49
